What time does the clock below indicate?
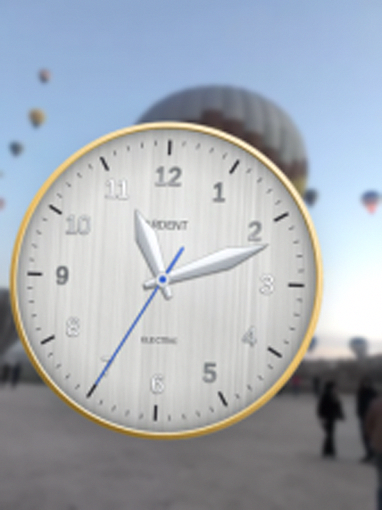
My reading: 11:11:35
